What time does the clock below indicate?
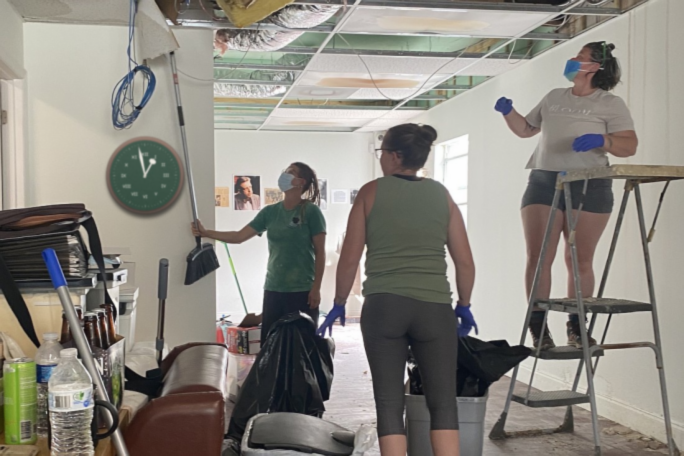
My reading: 12:58
